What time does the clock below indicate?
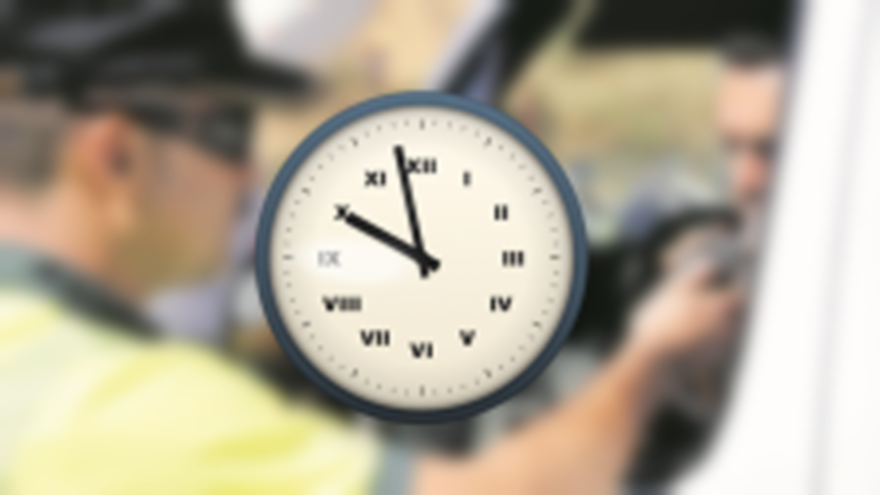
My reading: 9:58
